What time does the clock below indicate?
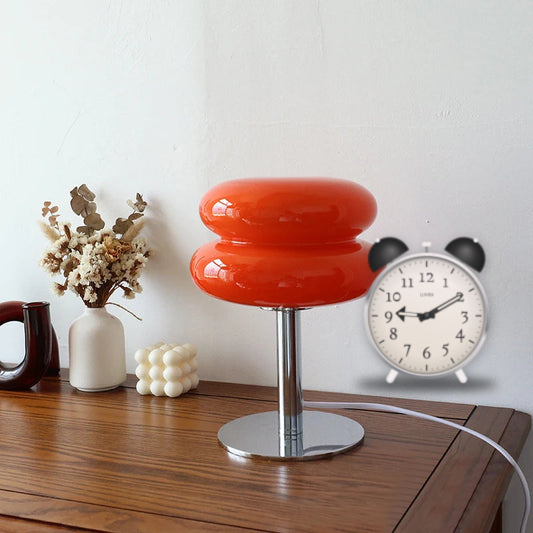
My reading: 9:10
